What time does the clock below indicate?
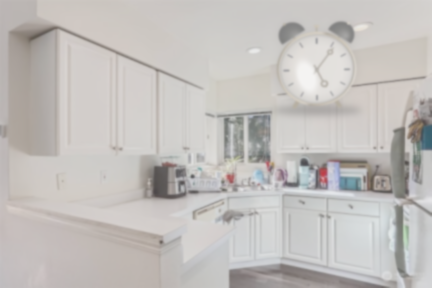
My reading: 5:06
